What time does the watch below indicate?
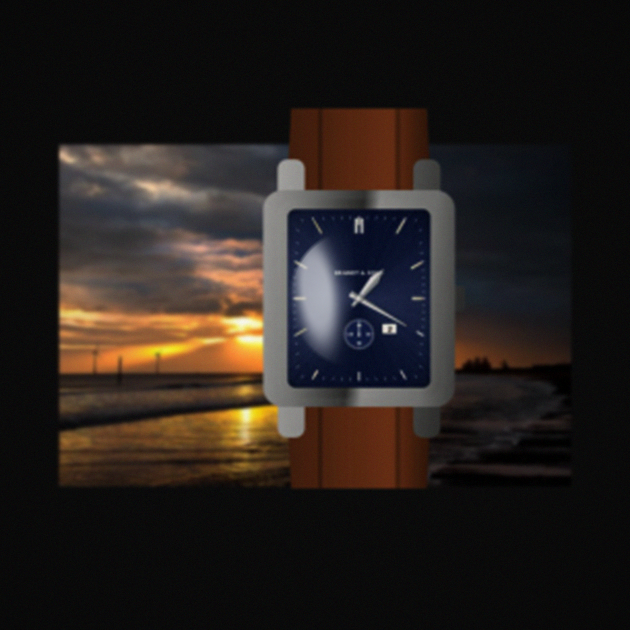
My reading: 1:20
